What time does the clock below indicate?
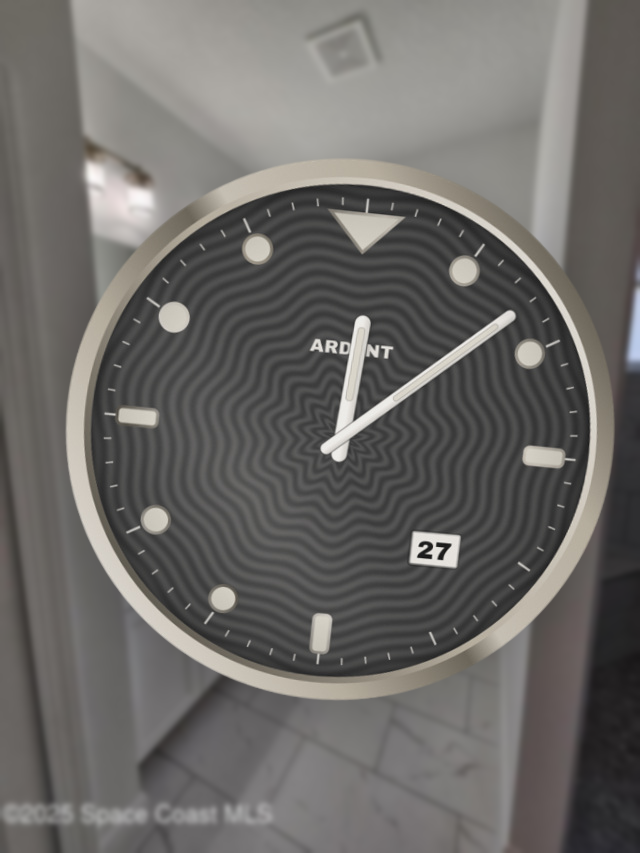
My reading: 12:08
